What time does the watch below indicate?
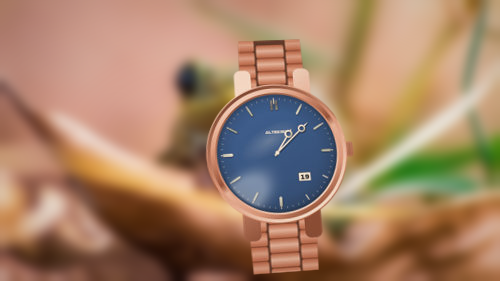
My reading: 1:08
